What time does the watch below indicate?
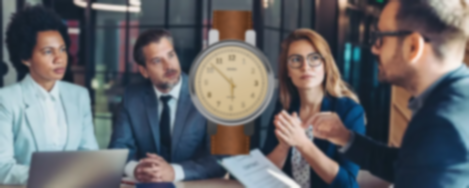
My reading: 5:52
